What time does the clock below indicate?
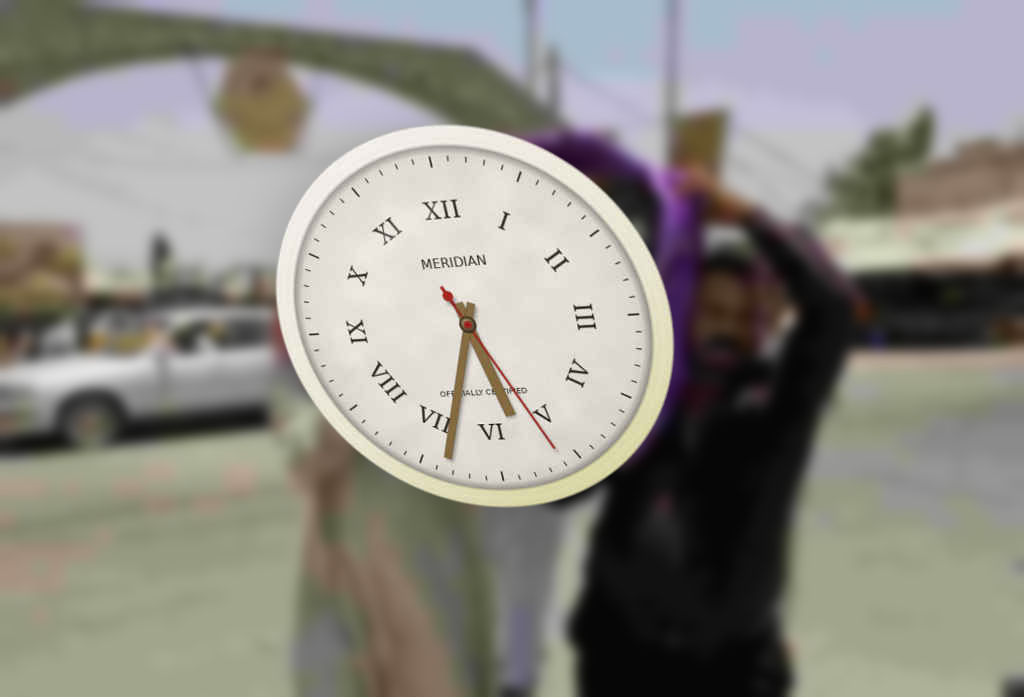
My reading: 5:33:26
